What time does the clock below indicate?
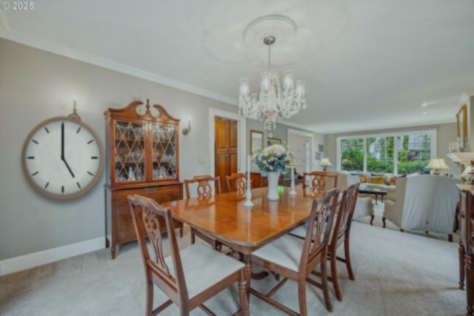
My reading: 5:00
